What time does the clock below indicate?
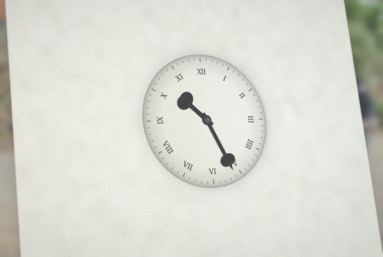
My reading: 10:26
